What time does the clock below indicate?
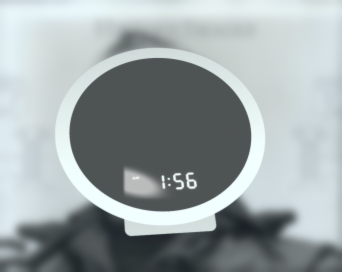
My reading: 1:56
